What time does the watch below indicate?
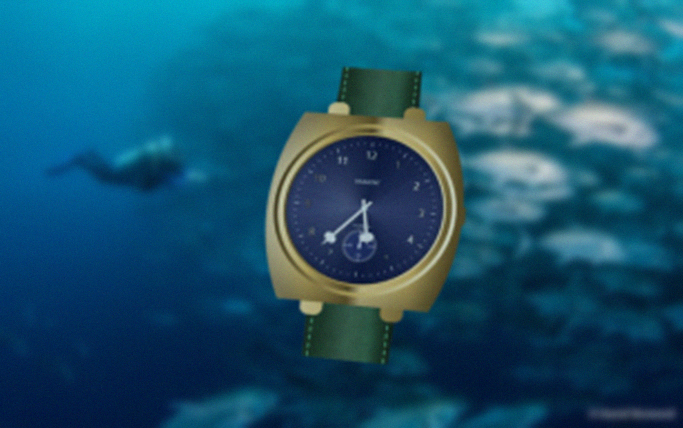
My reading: 5:37
